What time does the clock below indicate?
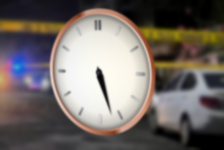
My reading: 5:27
